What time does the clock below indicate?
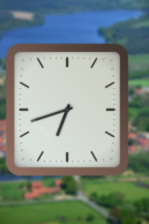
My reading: 6:42
